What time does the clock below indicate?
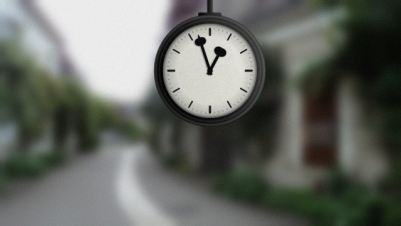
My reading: 12:57
